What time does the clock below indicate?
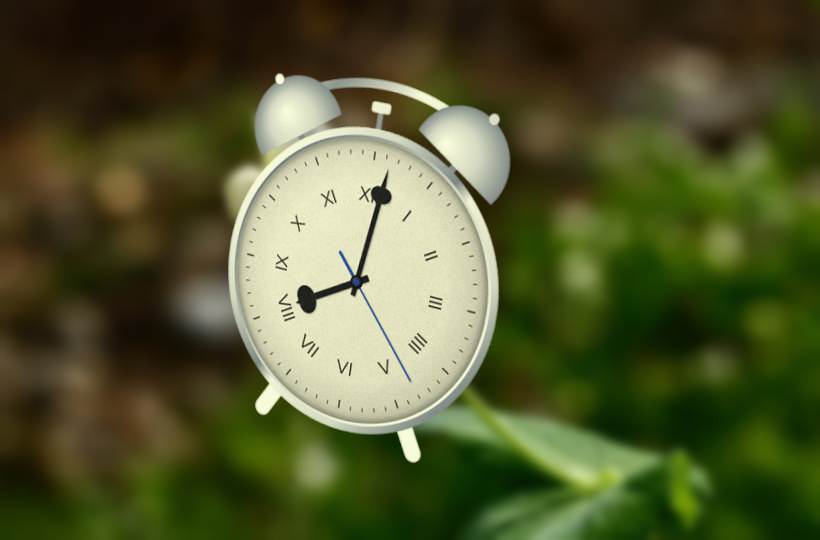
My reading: 8:01:23
